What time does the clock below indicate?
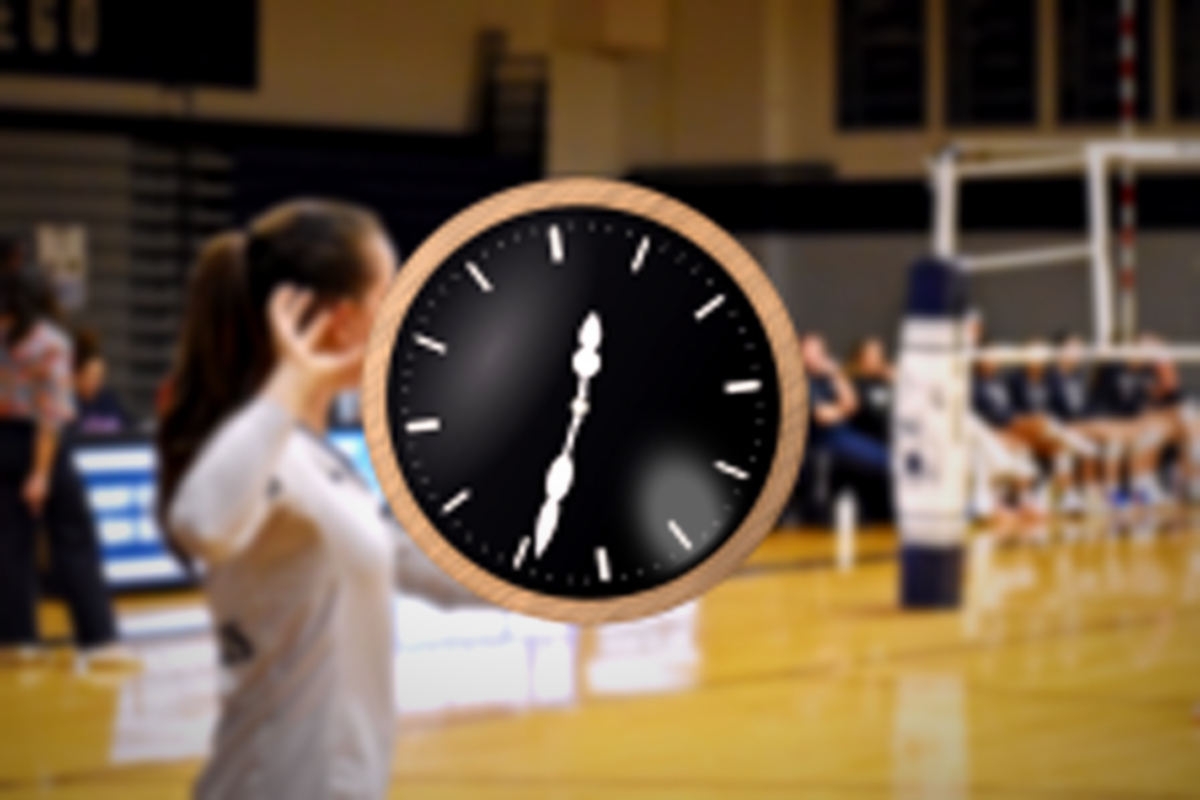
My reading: 12:34
